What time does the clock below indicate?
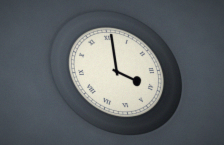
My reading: 4:01
